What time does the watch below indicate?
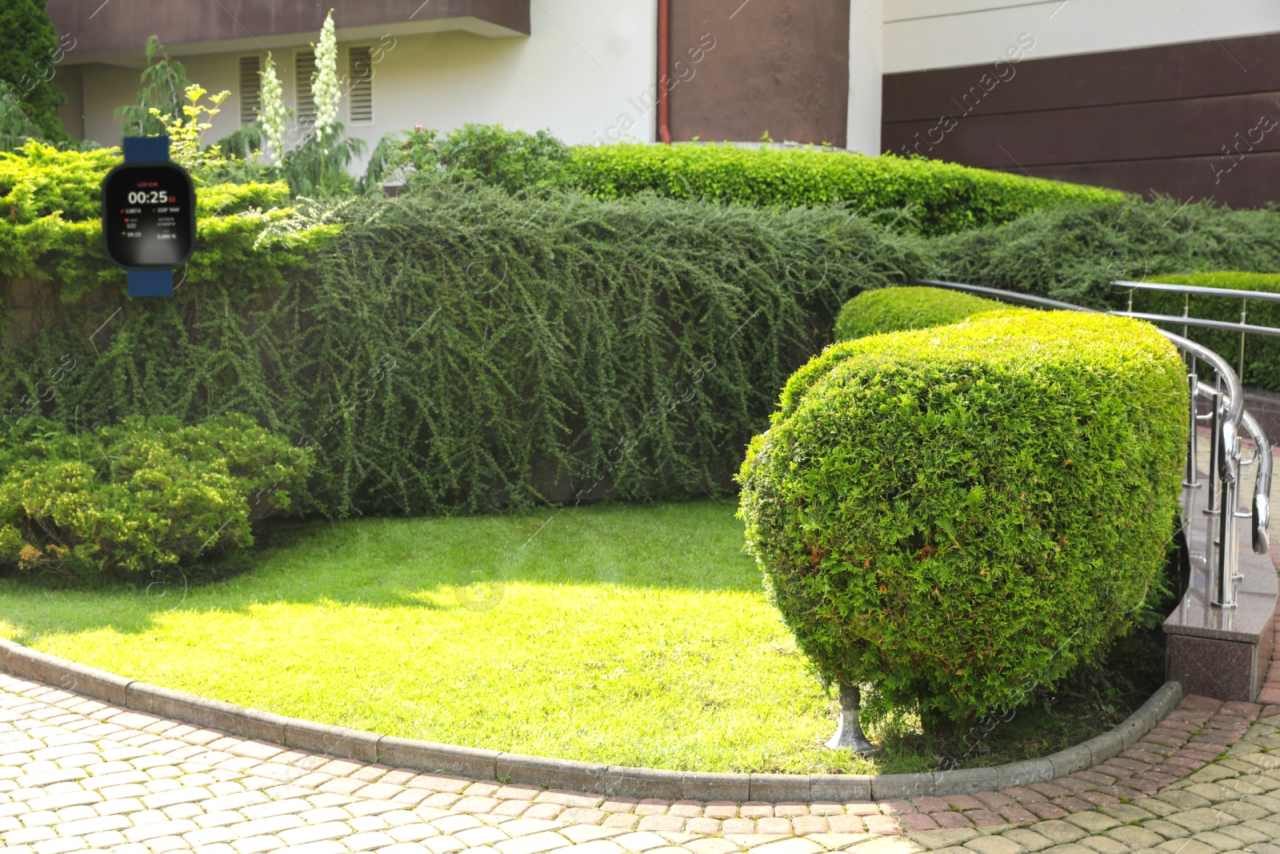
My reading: 0:25
